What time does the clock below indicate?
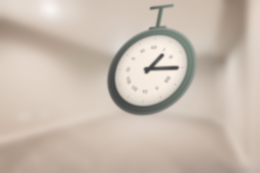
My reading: 1:15
